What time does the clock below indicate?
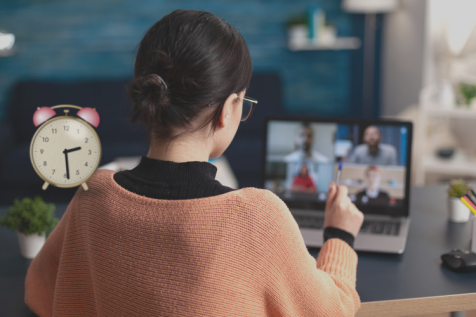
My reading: 2:29
